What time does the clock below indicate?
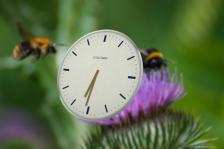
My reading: 6:31
